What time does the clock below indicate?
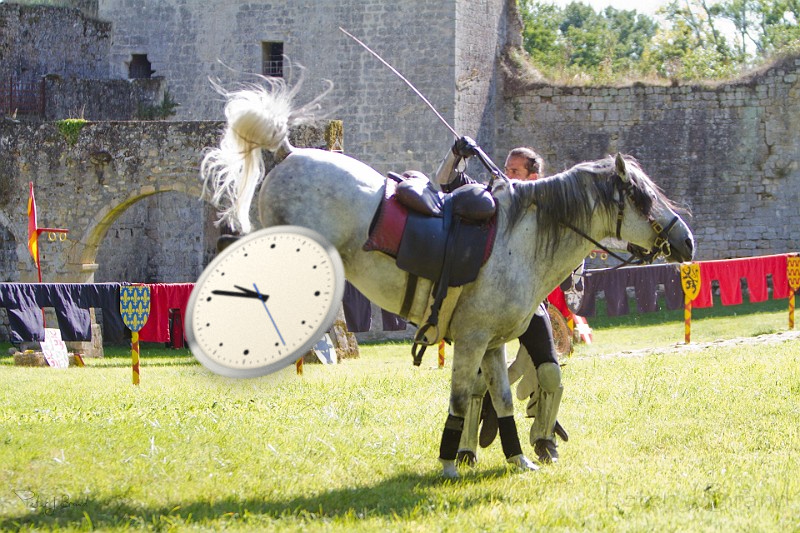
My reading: 9:46:24
